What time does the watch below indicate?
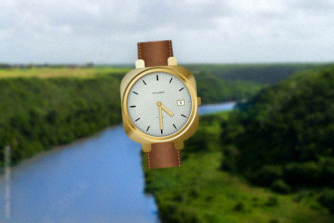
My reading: 4:30
